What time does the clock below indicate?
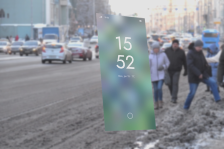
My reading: 15:52
